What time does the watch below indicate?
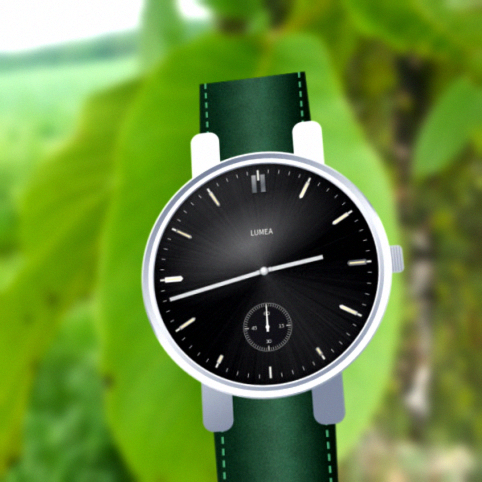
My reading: 2:43
